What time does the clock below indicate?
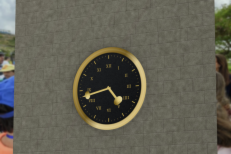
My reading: 4:43
